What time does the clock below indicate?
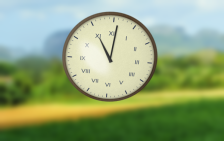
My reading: 11:01
